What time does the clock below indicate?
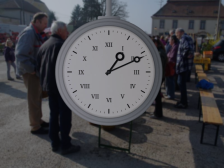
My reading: 1:11
